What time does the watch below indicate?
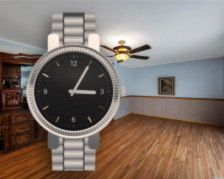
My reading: 3:05
